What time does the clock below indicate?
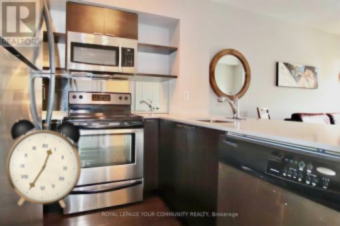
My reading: 12:35
